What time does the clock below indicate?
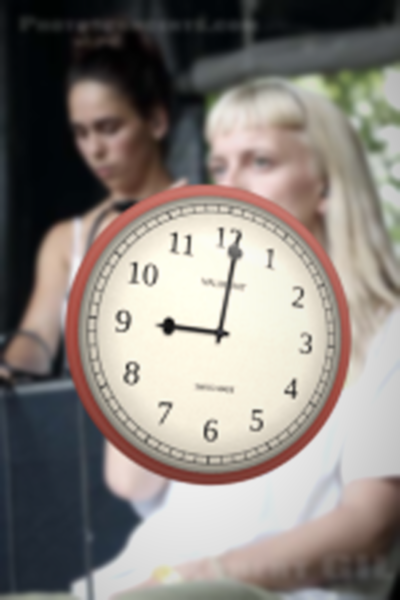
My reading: 9:01
